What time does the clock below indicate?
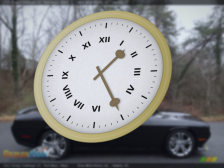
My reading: 1:25
